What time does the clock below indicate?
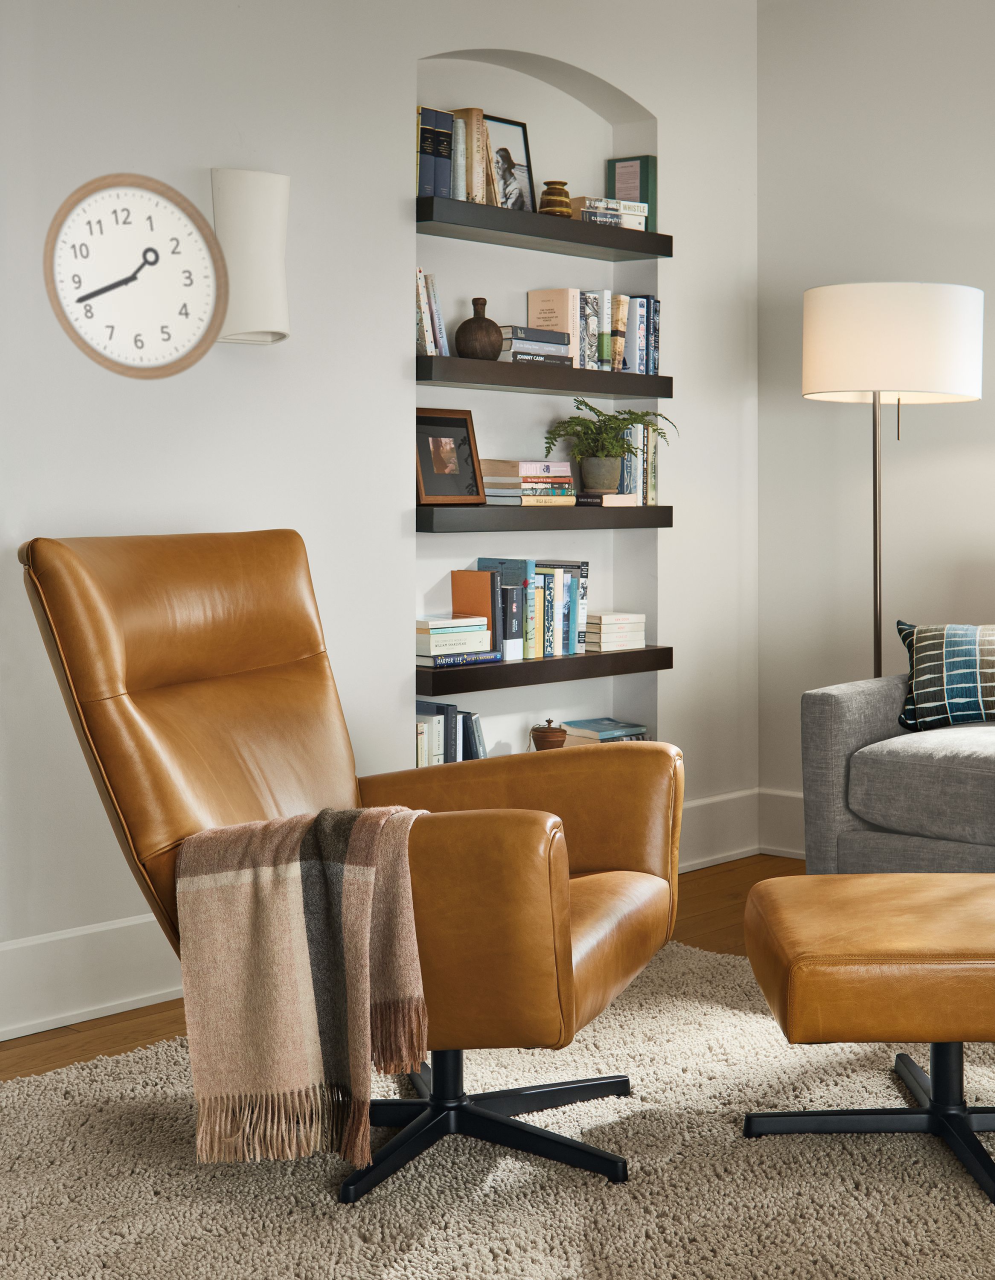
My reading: 1:42
